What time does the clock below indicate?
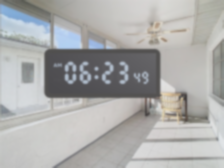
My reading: 6:23:49
